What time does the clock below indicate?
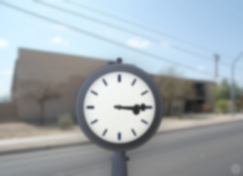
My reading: 3:15
